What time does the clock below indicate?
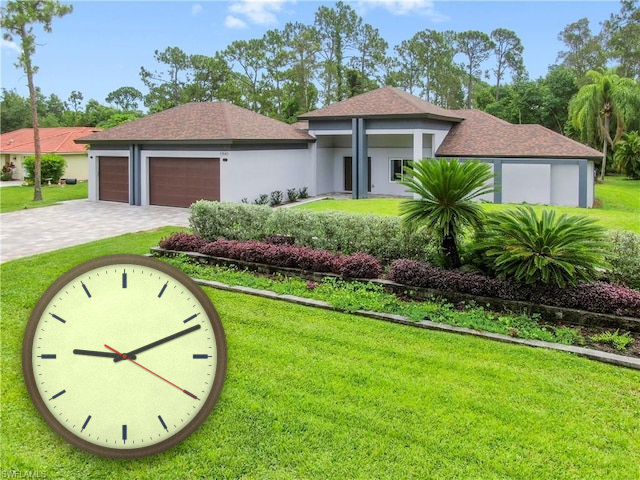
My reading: 9:11:20
